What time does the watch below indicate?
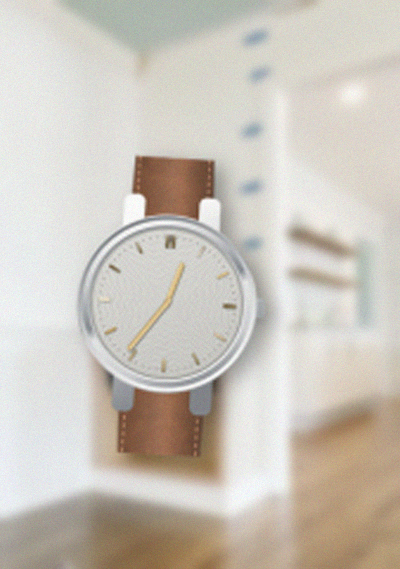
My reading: 12:36
